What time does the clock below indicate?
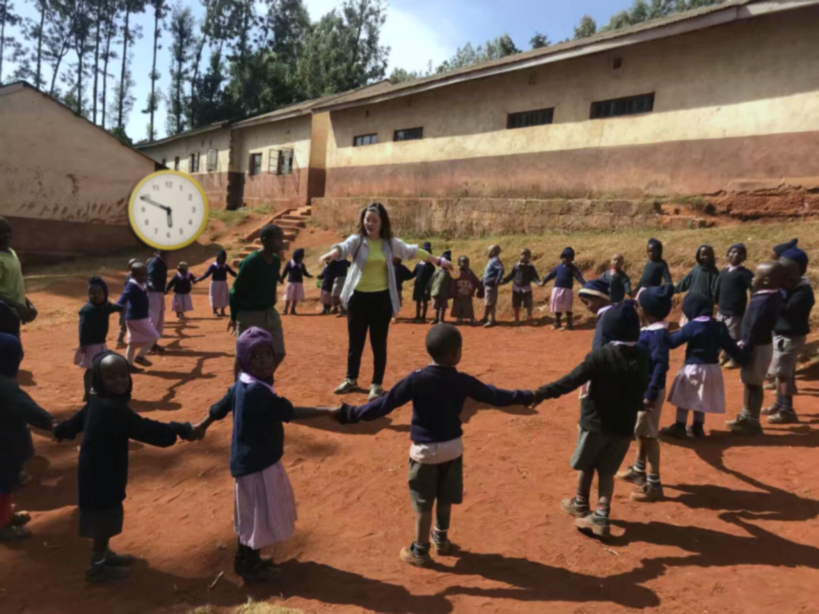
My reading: 5:49
